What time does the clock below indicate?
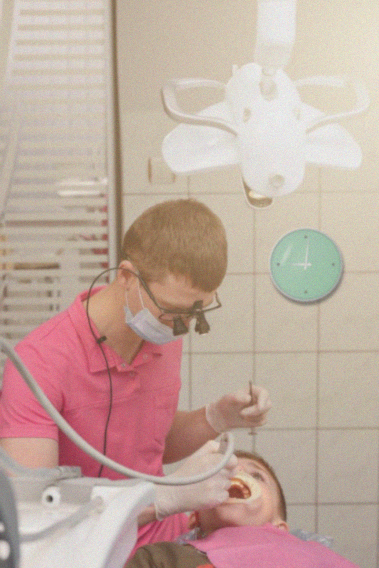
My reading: 9:01
